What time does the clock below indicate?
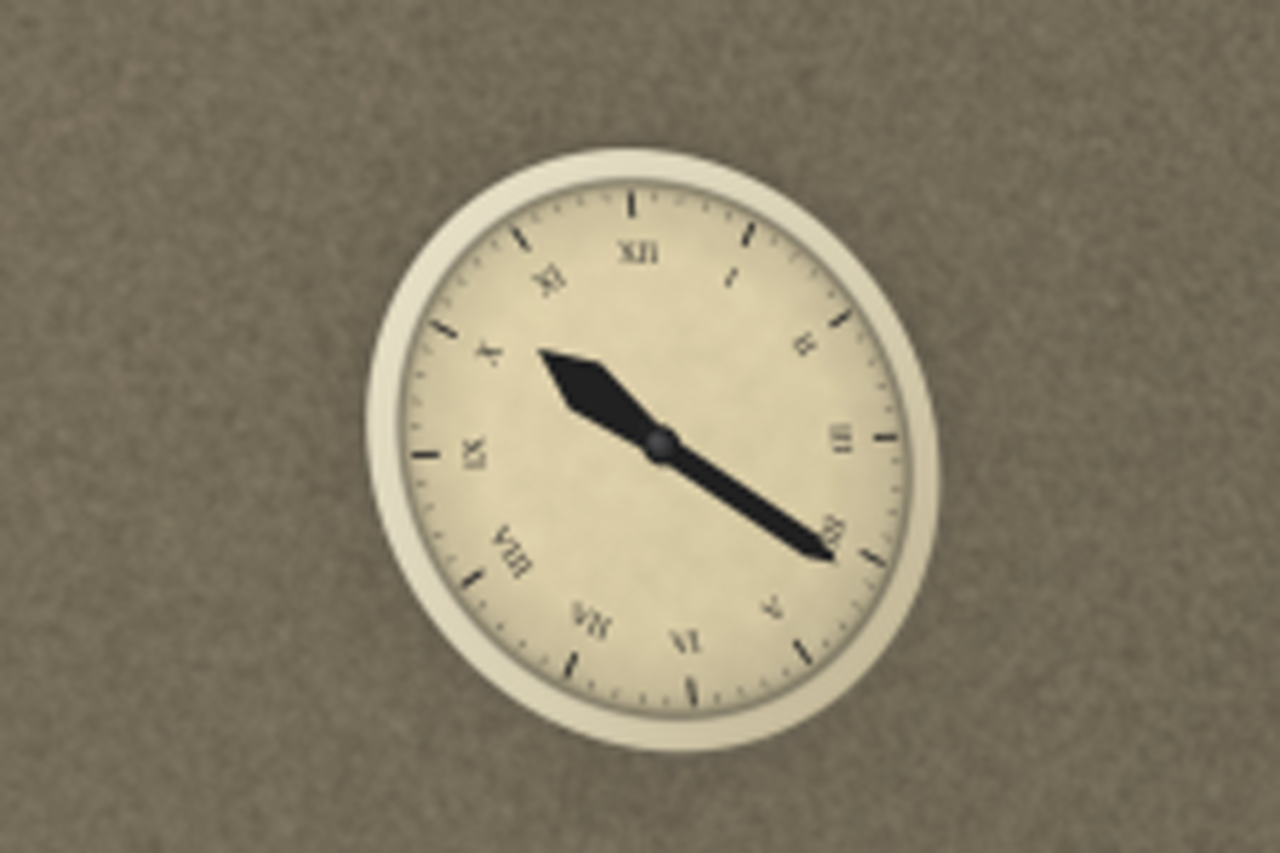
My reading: 10:21
